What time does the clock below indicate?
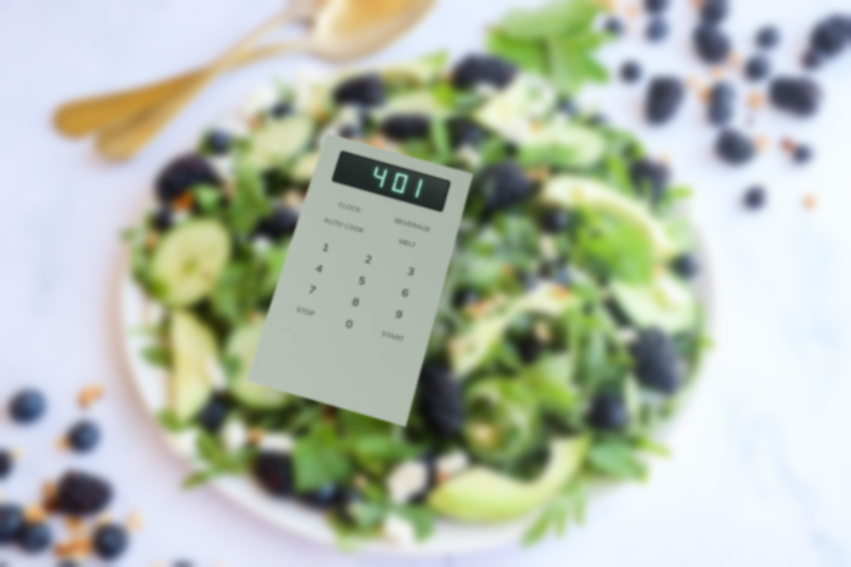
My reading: 4:01
